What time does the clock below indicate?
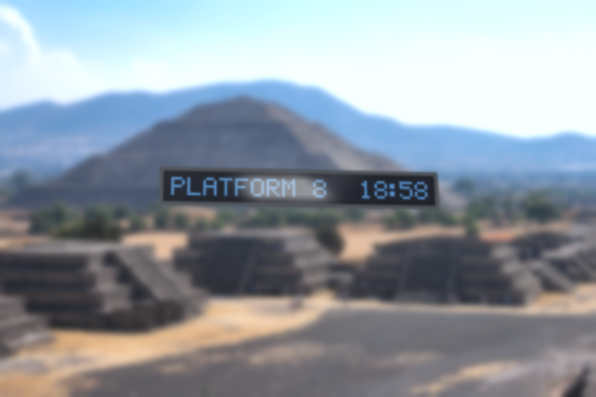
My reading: 18:58
